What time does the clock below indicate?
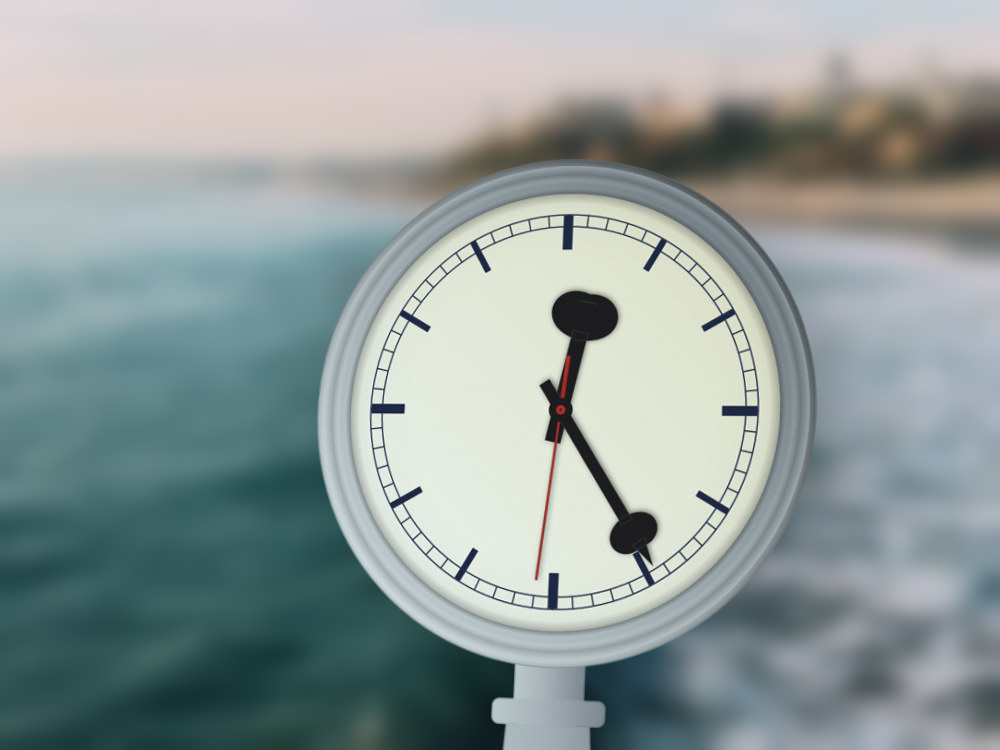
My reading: 12:24:31
